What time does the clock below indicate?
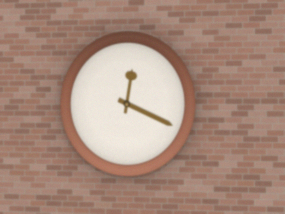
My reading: 12:19
